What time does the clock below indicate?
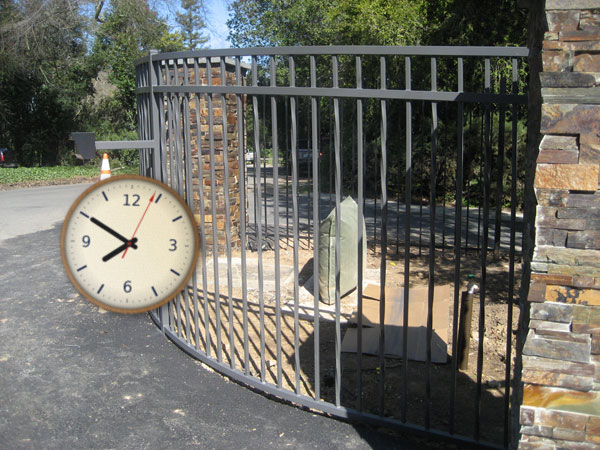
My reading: 7:50:04
